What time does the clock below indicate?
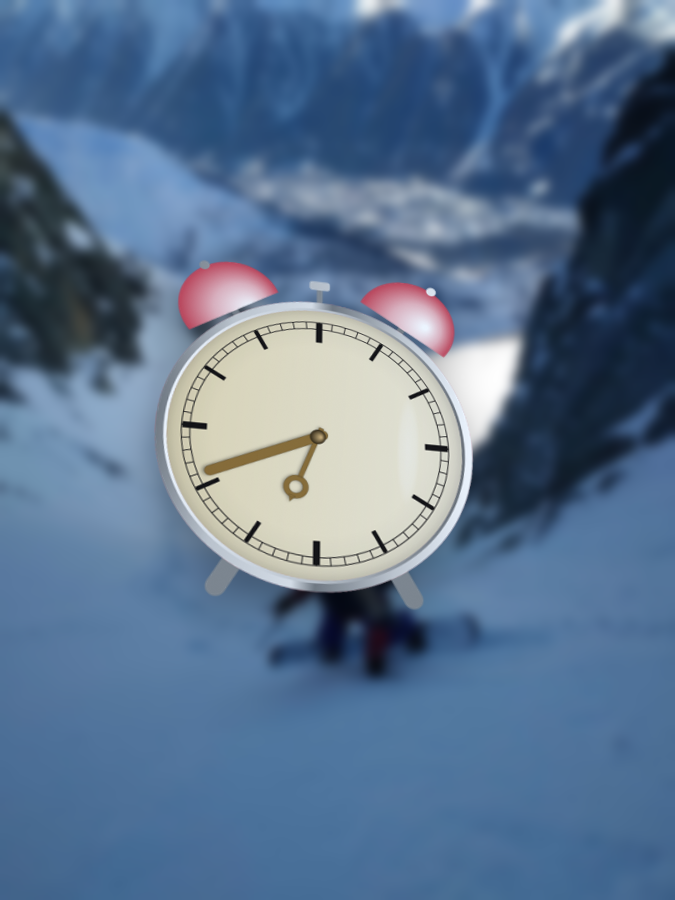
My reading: 6:41
